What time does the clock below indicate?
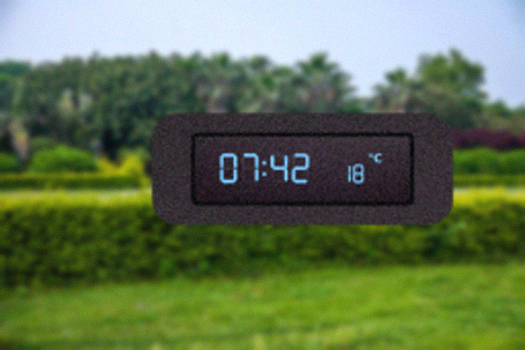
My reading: 7:42
